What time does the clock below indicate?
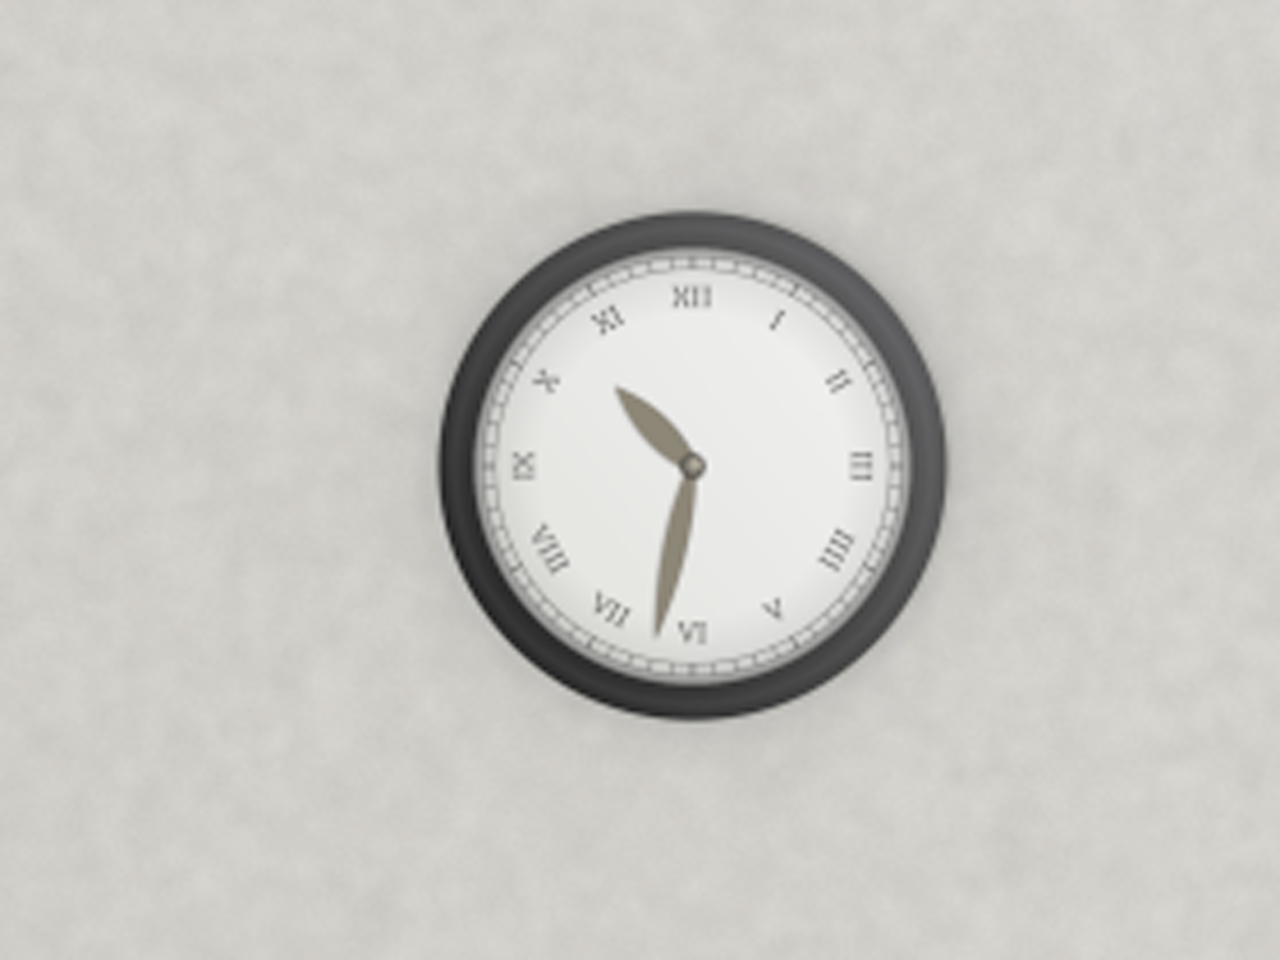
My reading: 10:32
